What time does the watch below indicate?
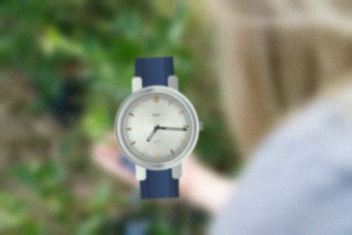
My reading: 7:16
